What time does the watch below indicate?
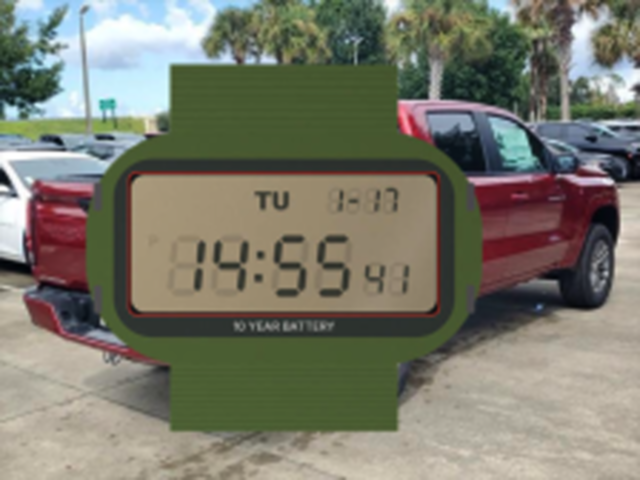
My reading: 14:55:41
